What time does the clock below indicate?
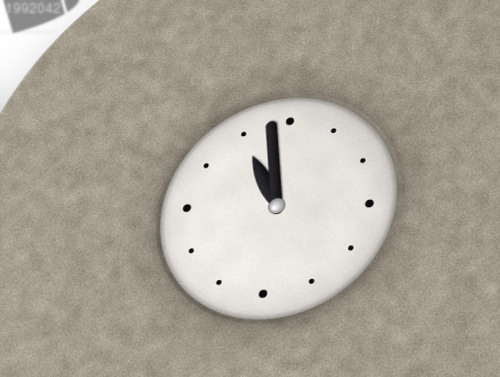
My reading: 10:58
